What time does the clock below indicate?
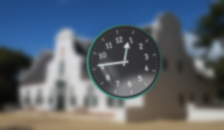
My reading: 12:46
